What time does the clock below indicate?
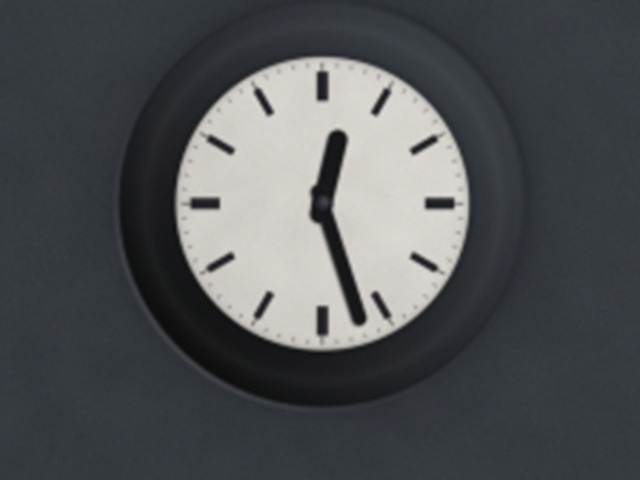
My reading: 12:27
